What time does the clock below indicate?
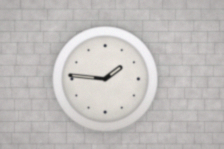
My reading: 1:46
